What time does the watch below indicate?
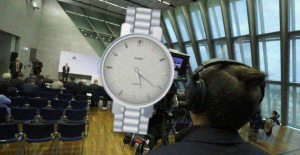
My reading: 5:21
